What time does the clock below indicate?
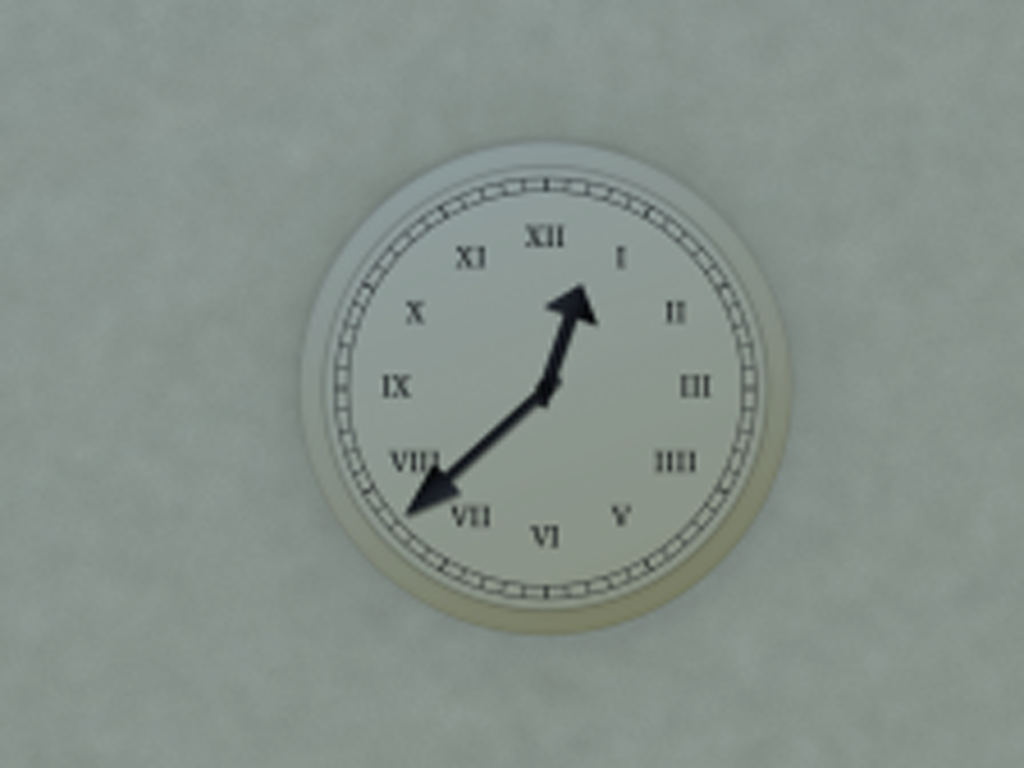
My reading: 12:38
